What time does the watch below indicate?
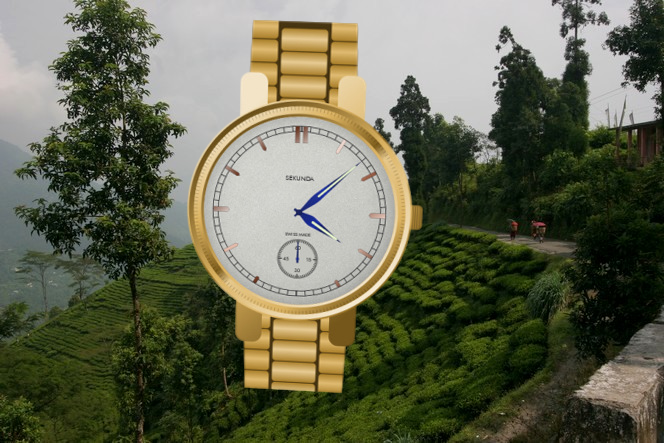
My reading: 4:08
